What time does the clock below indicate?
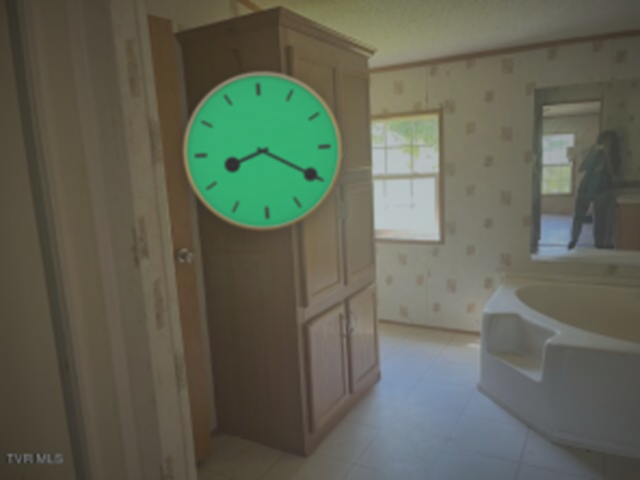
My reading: 8:20
